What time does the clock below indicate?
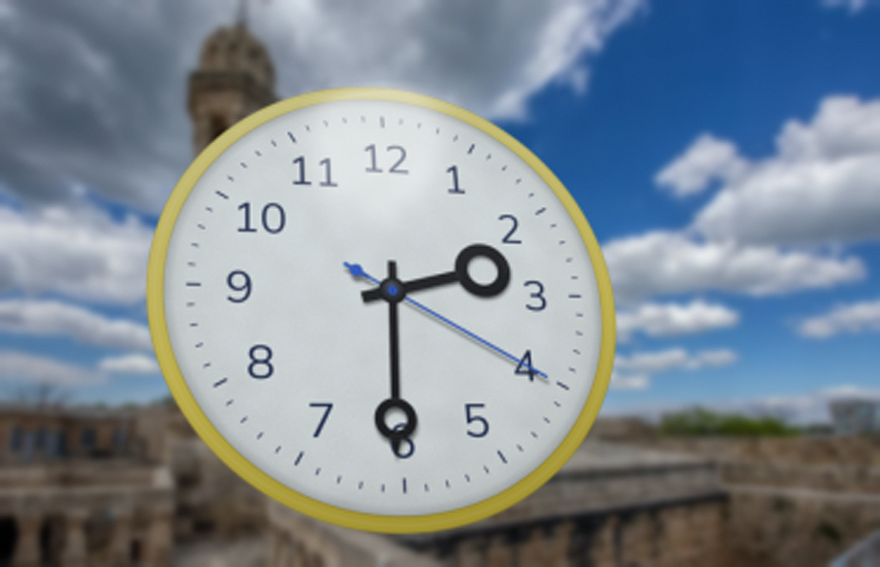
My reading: 2:30:20
